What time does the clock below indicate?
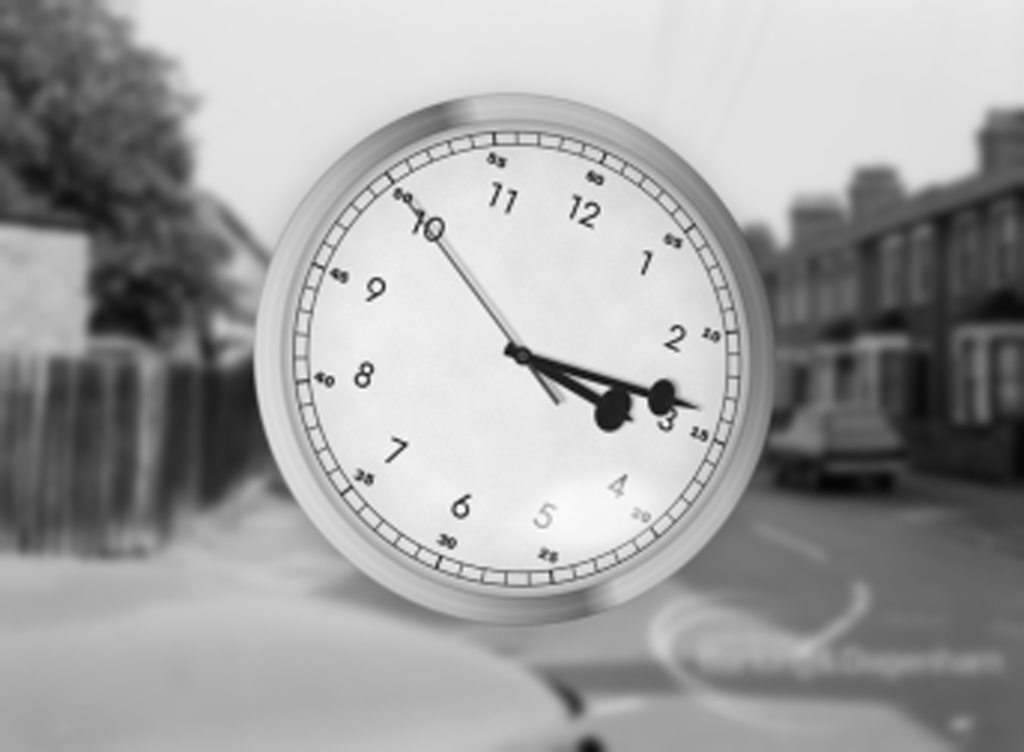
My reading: 3:13:50
